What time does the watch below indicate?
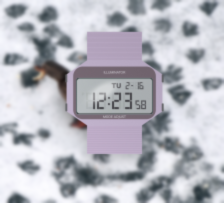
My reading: 12:23
